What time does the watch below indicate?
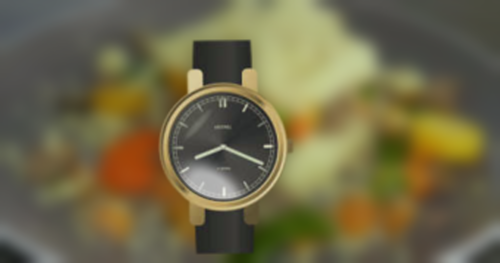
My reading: 8:19
